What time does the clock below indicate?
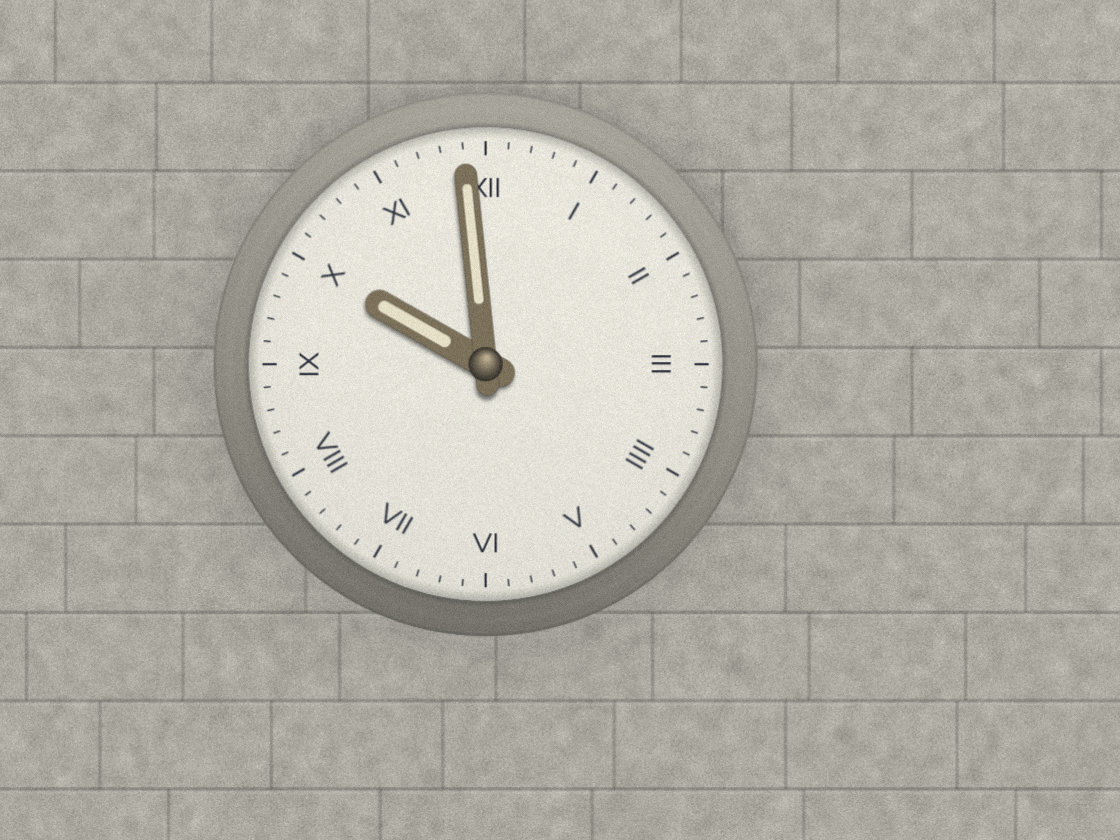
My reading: 9:59
